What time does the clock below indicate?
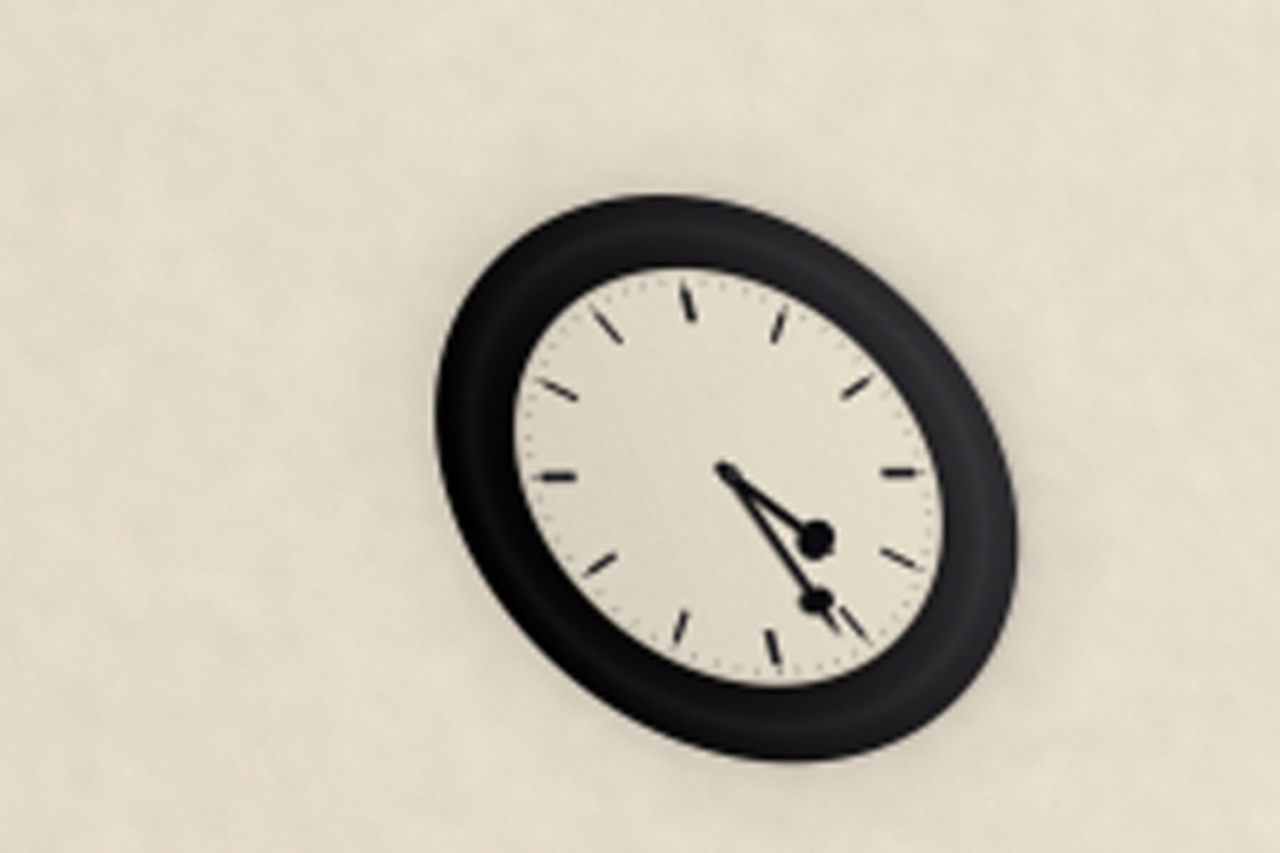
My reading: 4:26
